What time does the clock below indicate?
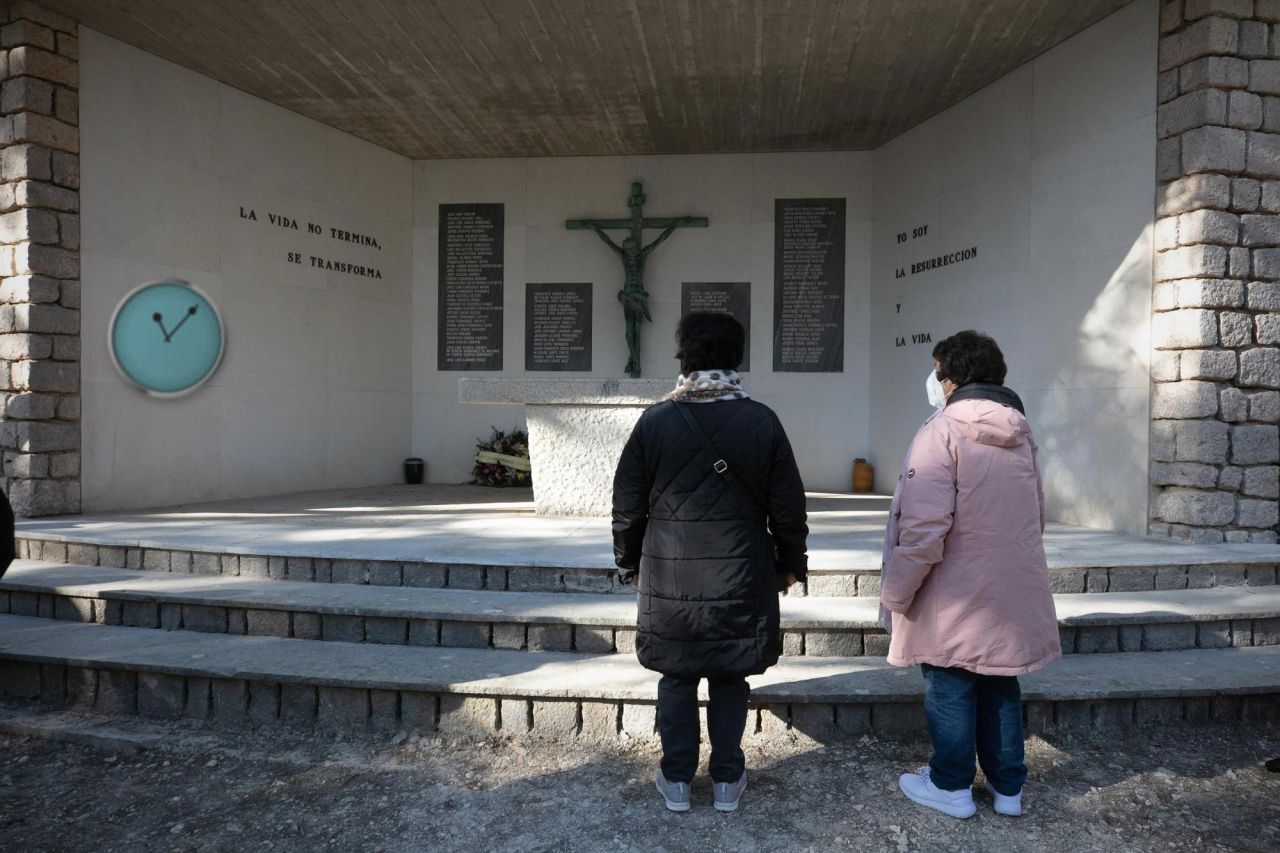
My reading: 11:07
